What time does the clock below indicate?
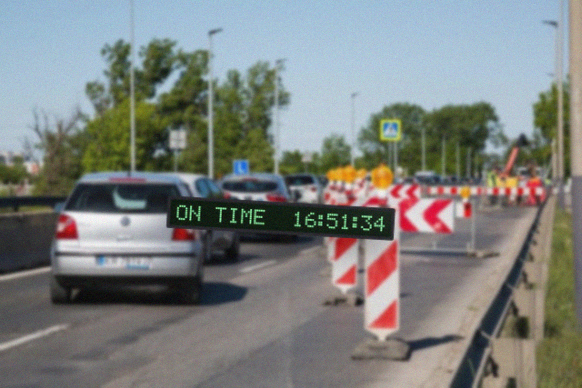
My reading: 16:51:34
